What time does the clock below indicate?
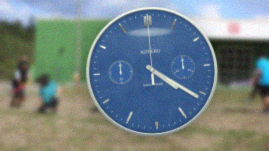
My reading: 4:21
